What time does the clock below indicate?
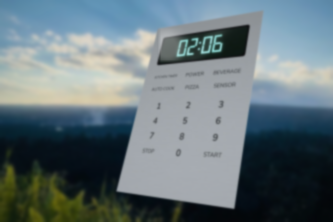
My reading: 2:06
